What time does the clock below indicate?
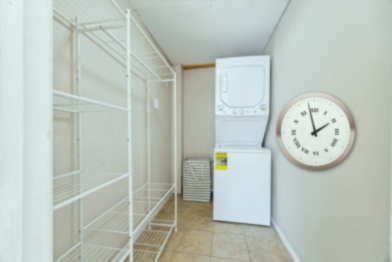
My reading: 1:58
